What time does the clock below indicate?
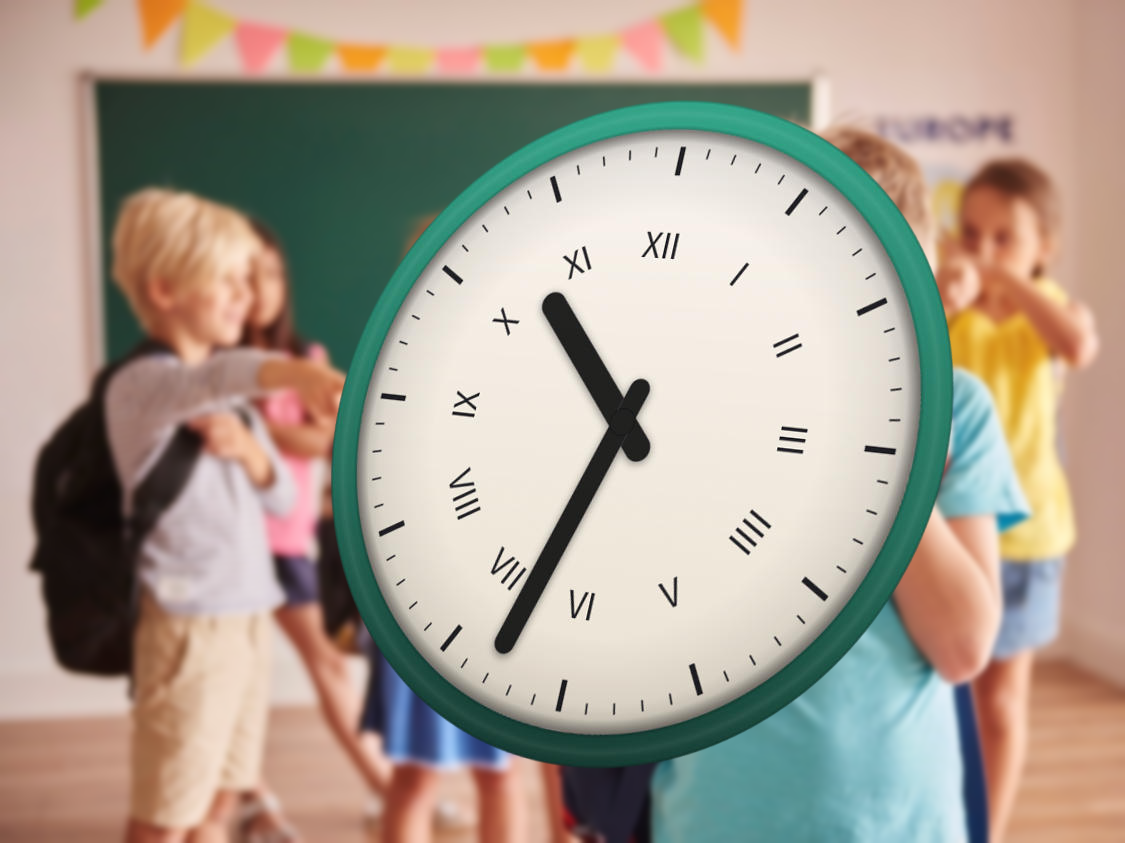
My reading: 10:33
